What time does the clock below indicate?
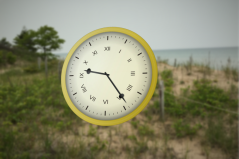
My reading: 9:24
